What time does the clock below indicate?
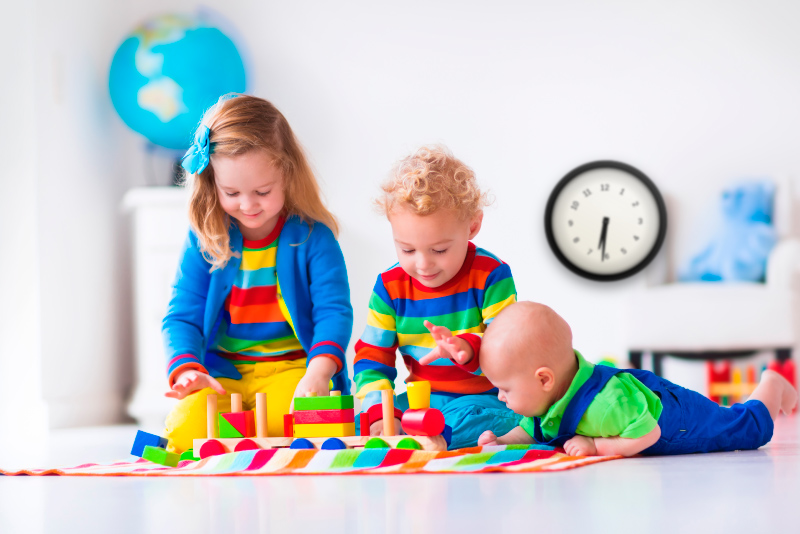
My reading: 6:31
